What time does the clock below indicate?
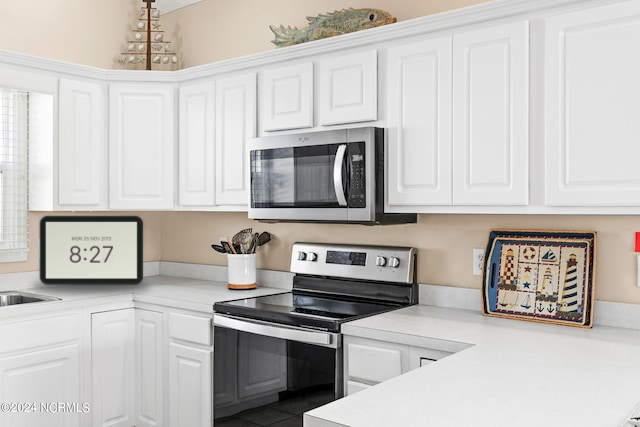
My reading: 8:27
